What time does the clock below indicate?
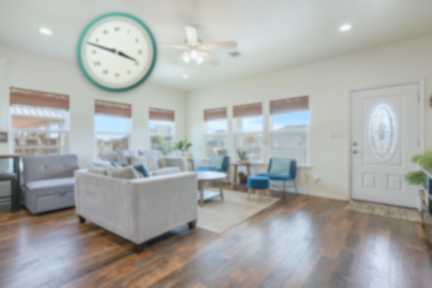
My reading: 3:48
